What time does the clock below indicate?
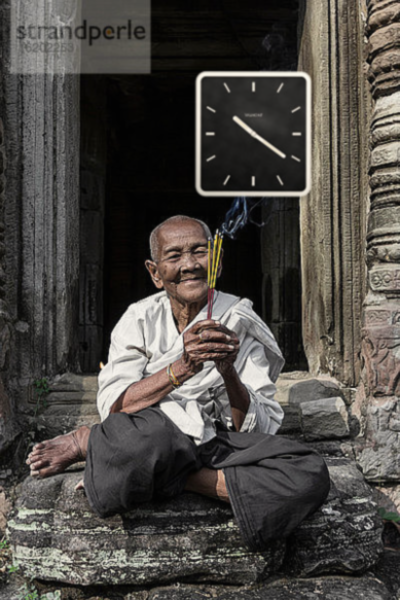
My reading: 10:21
